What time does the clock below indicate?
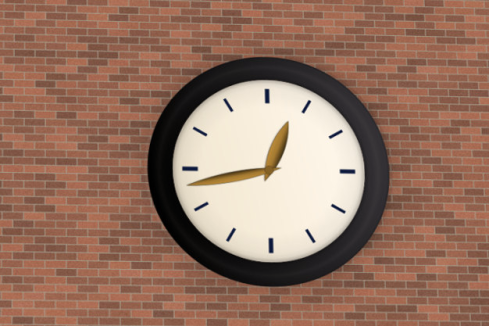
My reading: 12:43
